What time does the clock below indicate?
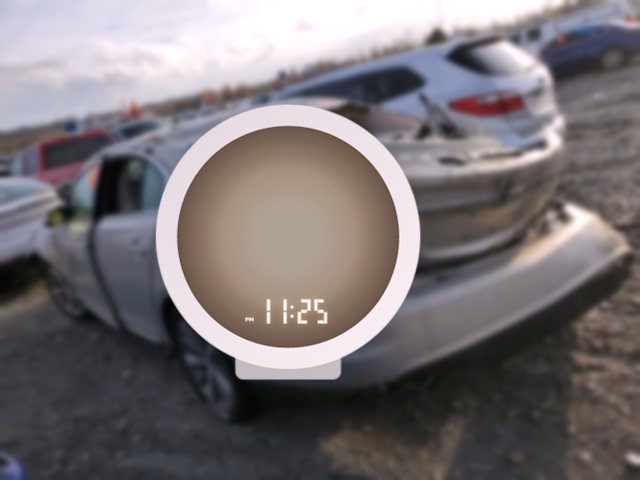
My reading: 11:25
